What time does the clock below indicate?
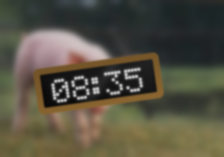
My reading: 8:35
